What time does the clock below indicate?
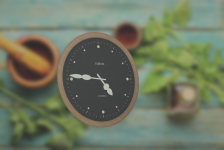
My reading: 4:46
